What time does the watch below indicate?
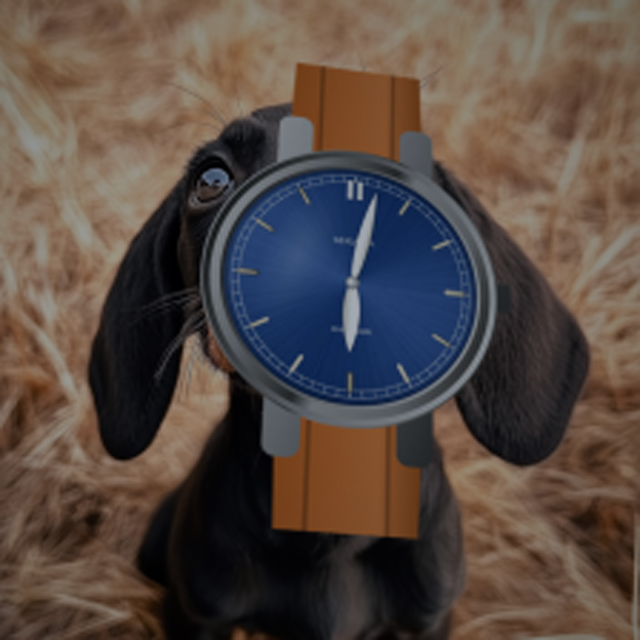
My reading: 6:02
